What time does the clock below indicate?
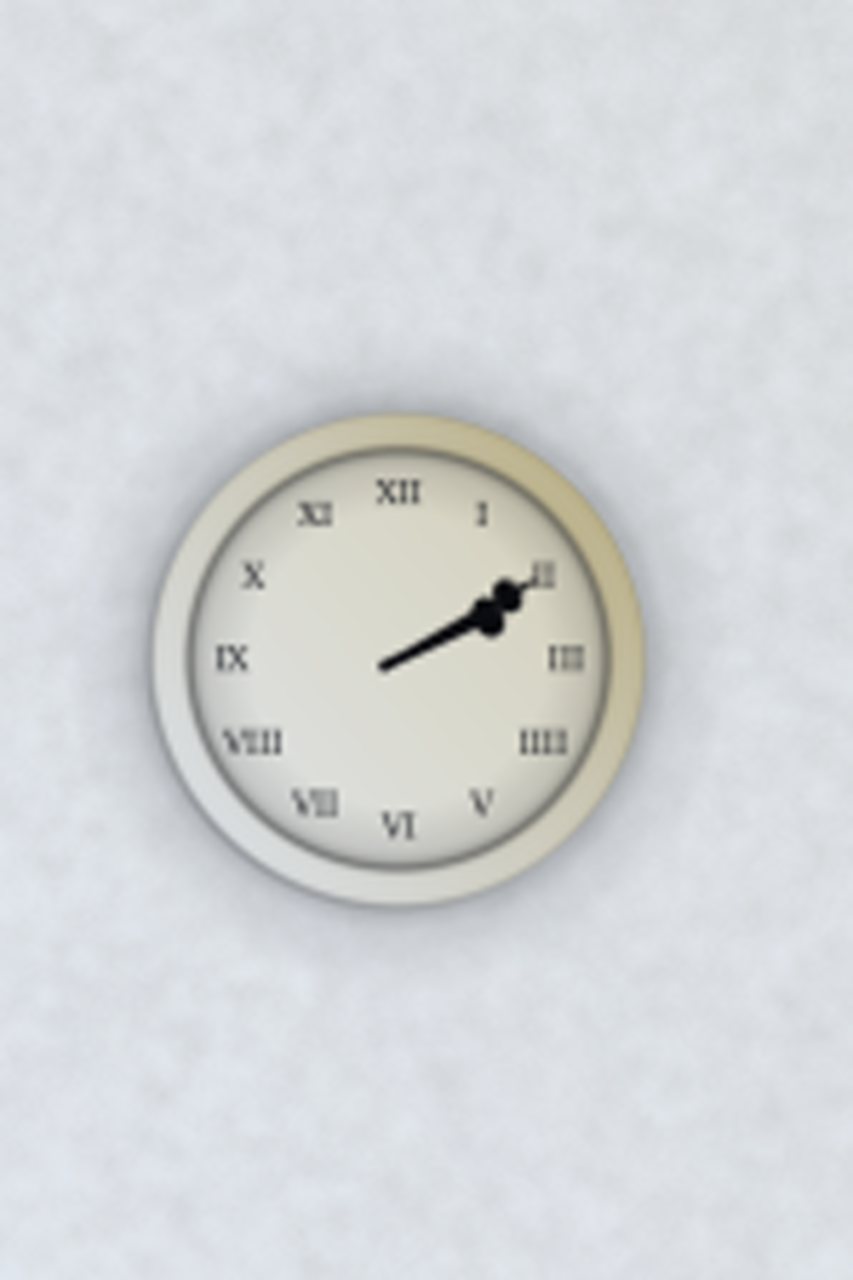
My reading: 2:10
